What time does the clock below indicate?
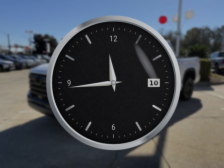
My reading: 11:44
